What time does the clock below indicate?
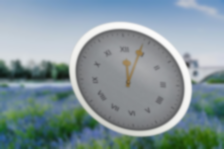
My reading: 12:04
